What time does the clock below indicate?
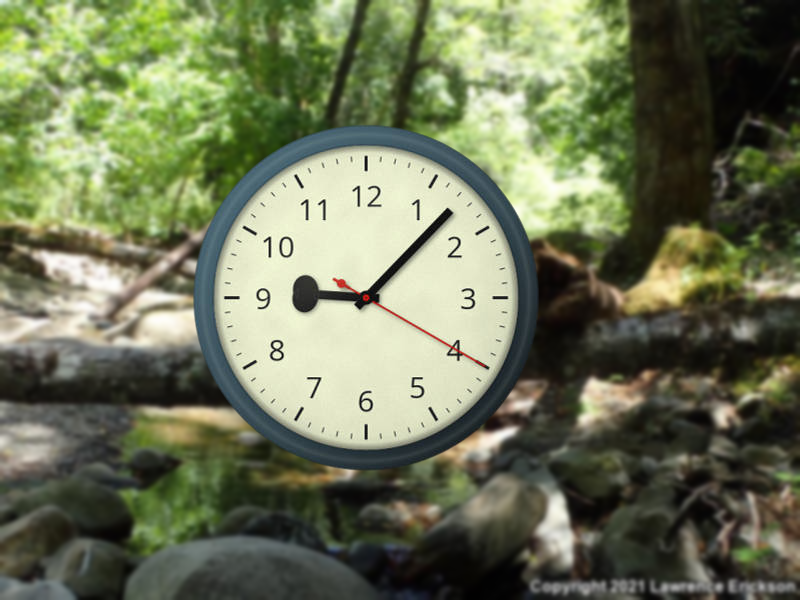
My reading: 9:07:20
